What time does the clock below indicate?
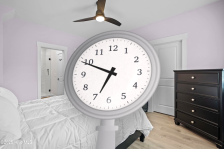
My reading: 6:49
